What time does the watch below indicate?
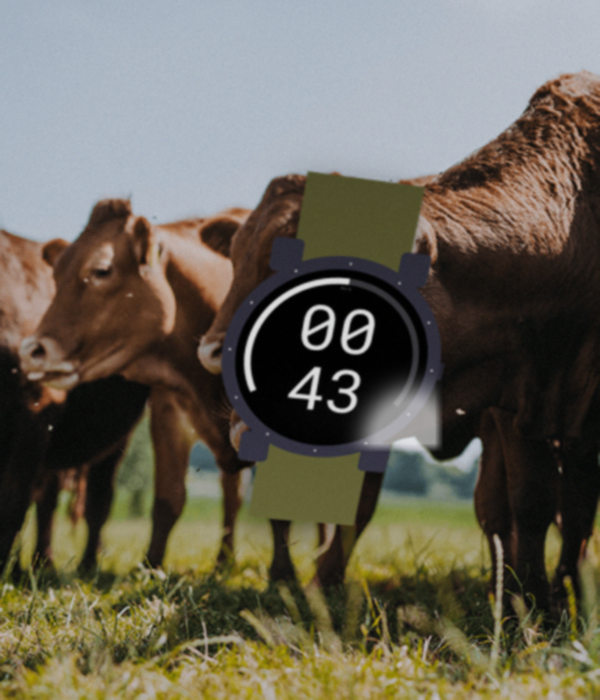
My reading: 0:43
